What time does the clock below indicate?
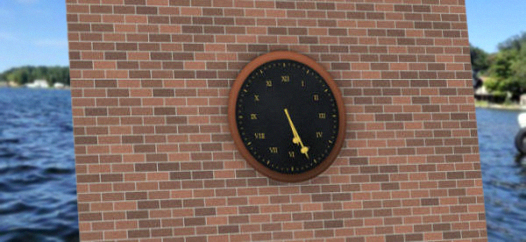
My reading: 5:26
